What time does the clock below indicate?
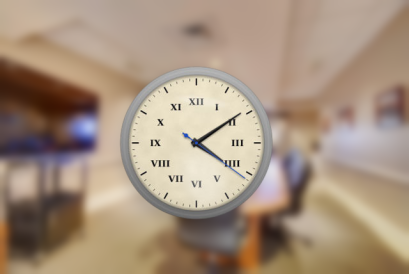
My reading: 4:09:21
